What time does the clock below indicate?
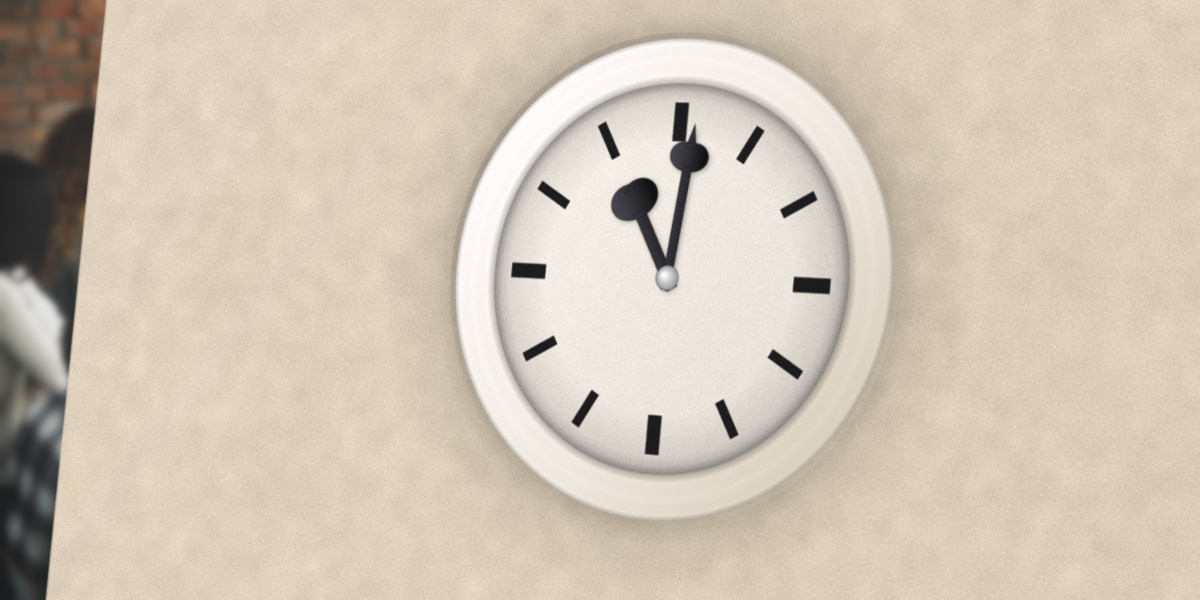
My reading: 11:01
